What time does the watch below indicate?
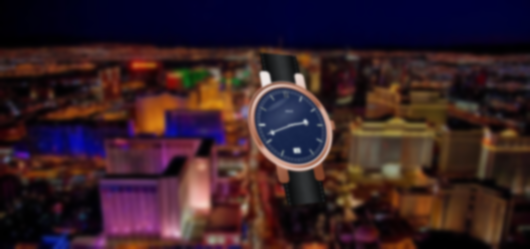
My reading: 2:42
